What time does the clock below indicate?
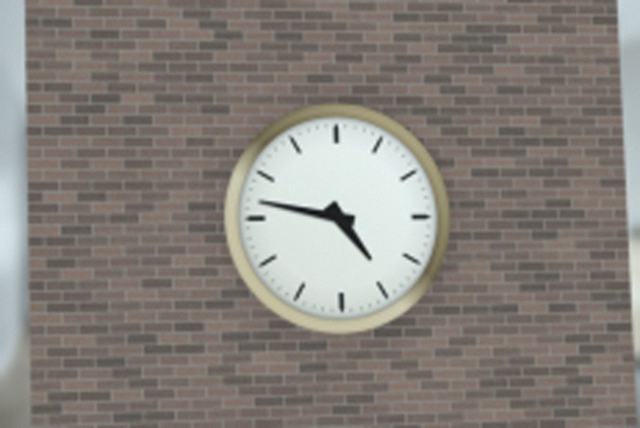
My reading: 4:47
